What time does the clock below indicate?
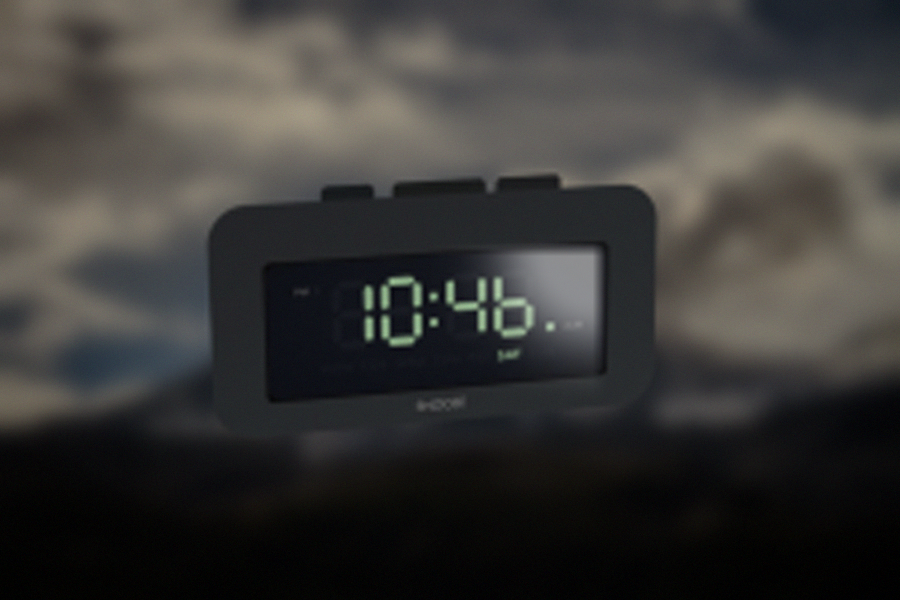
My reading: 10:46
